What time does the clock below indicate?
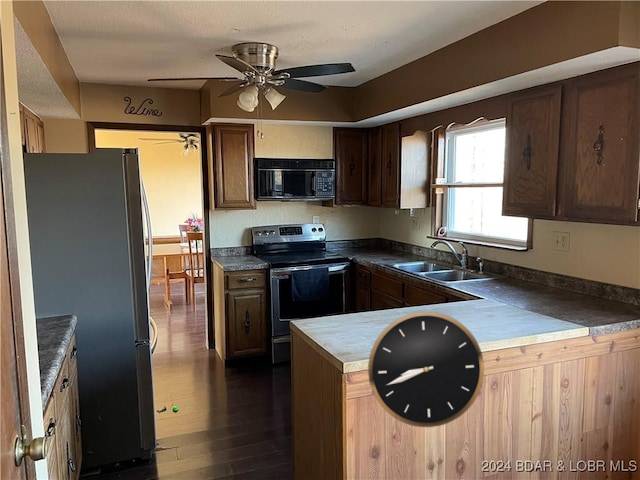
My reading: 8:42
